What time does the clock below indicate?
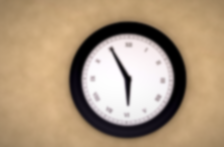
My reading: 5:55
